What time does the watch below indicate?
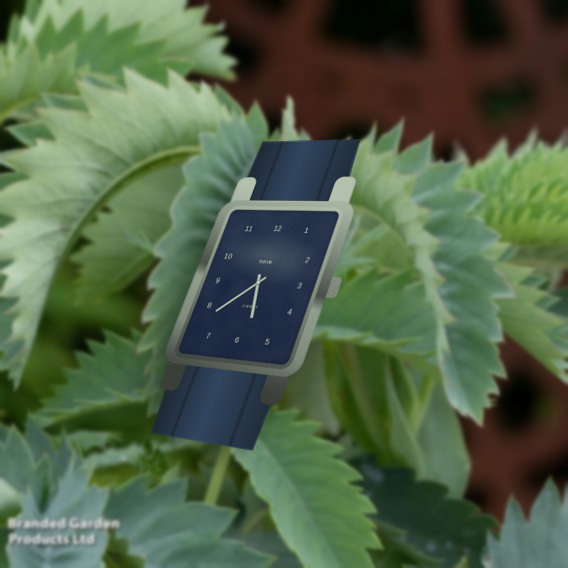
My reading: 5:38
